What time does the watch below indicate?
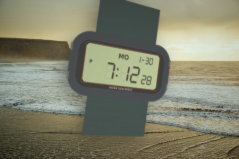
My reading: 7:12:28
